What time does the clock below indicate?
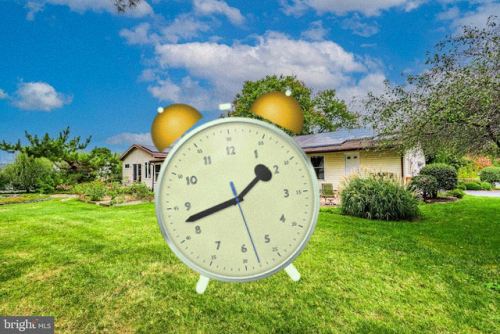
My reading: 1:42:28
